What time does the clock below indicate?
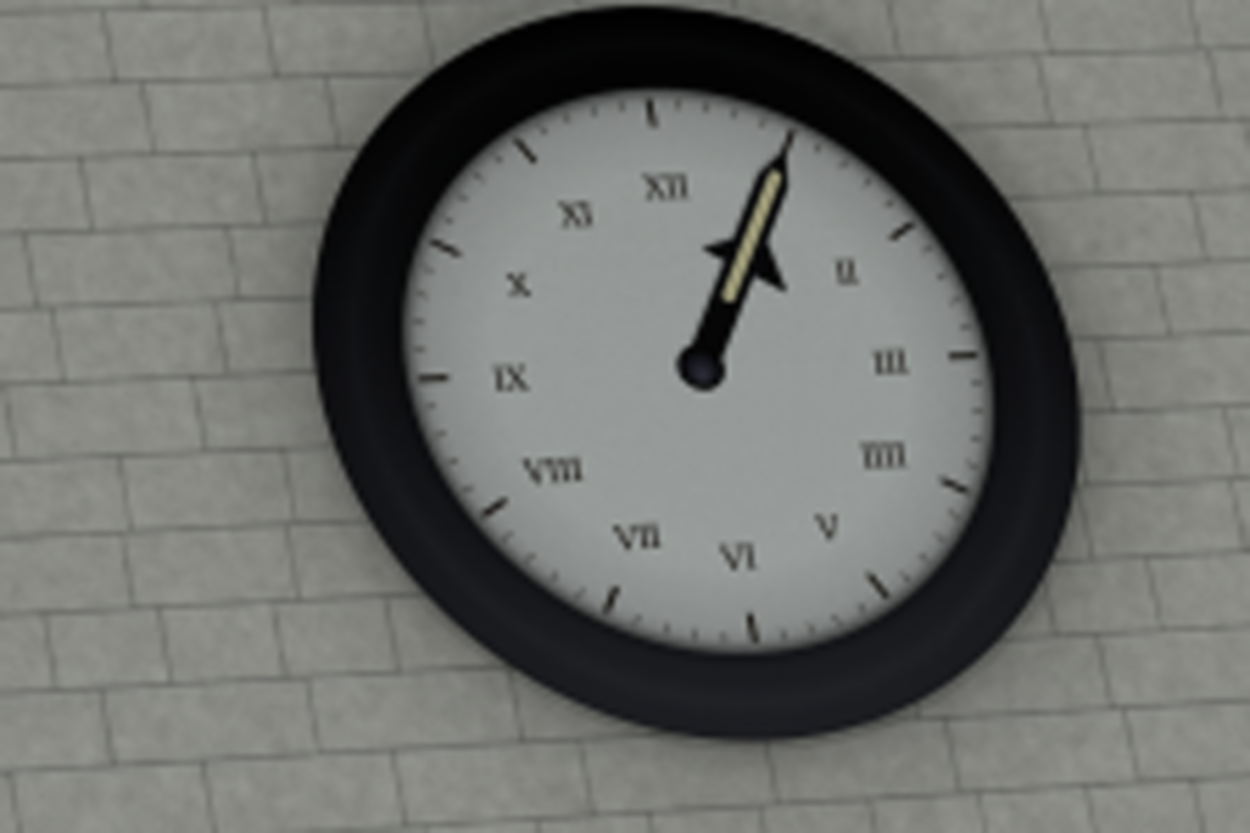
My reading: 1:05
